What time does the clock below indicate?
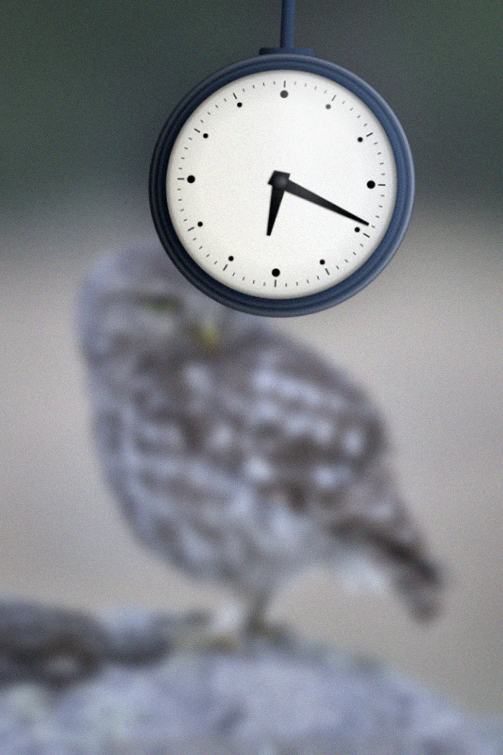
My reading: 6:19
